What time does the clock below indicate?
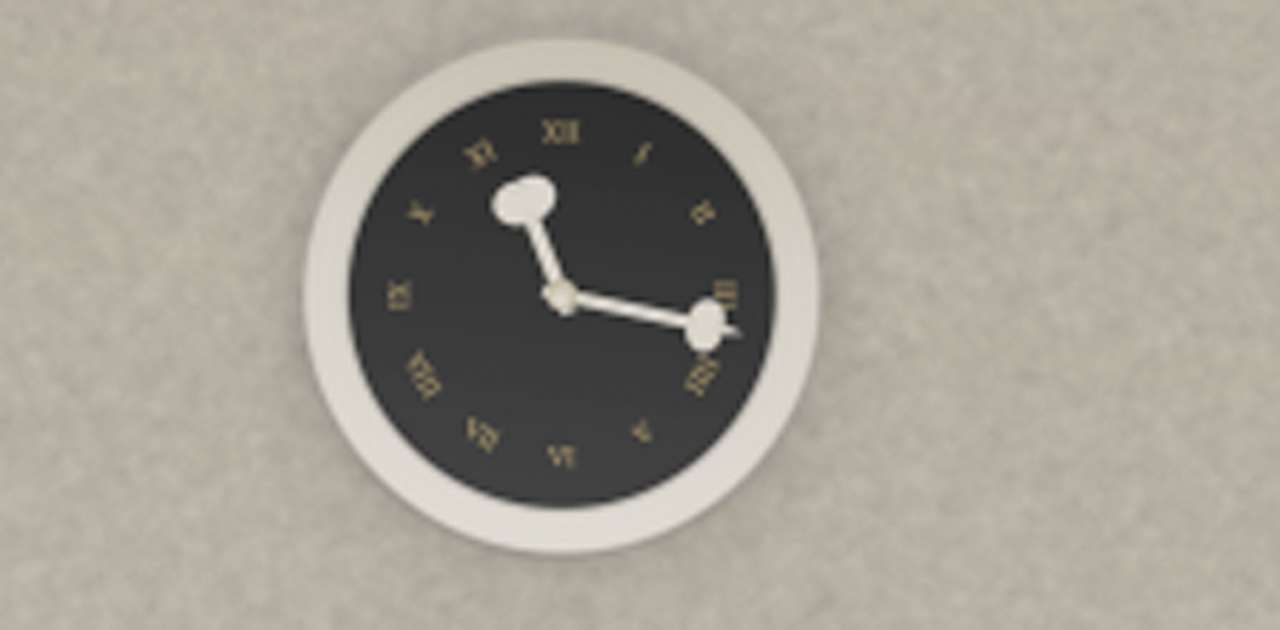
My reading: 11:17
